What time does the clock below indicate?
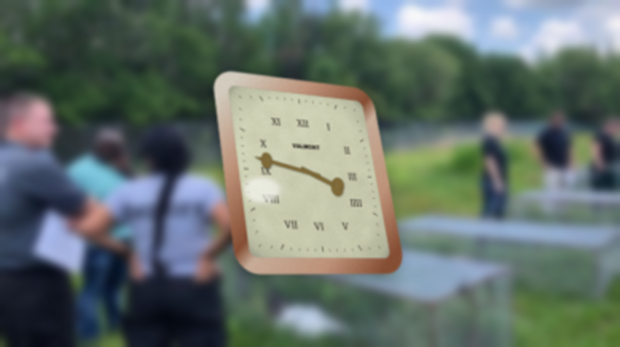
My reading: 3:47
